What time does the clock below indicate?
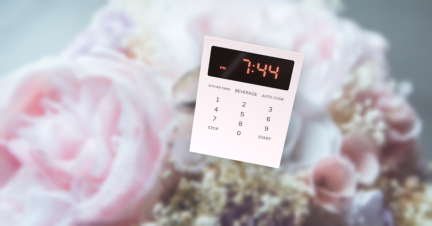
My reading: 7:44
